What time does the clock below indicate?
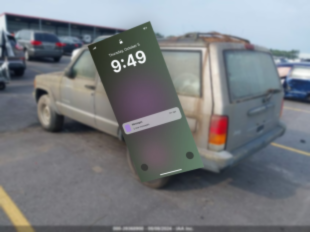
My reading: 9:49
